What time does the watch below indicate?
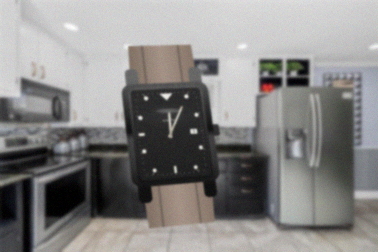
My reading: 12:05
